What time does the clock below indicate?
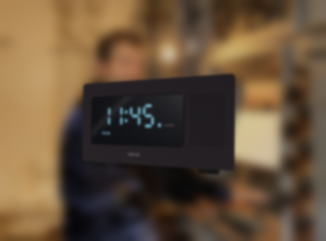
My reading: 11:45
